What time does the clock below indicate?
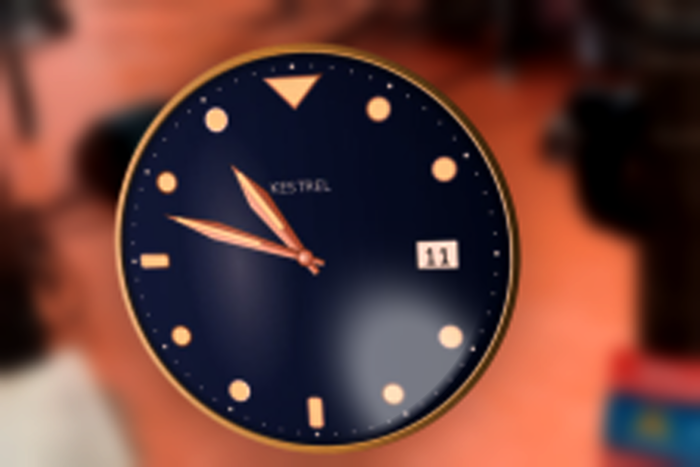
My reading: 10:48
